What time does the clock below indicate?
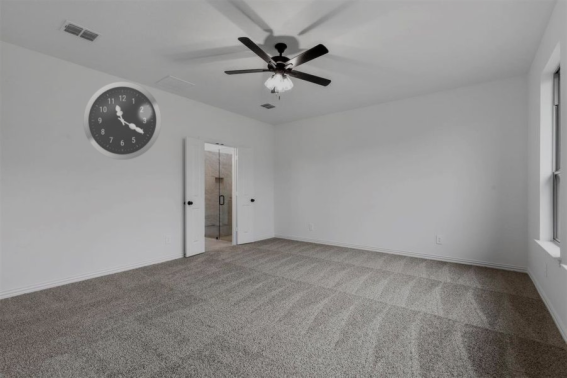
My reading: 11:20
